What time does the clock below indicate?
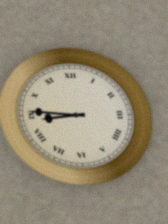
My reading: 8:46
